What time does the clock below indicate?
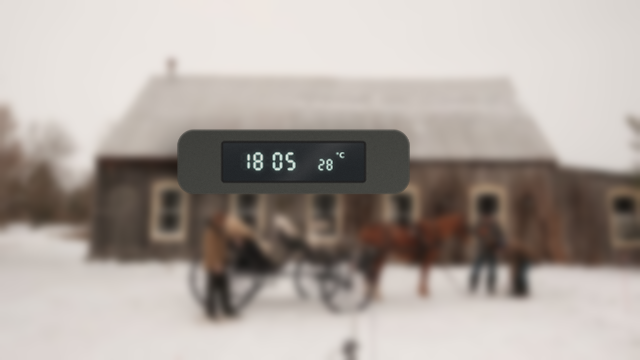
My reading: 18:05
